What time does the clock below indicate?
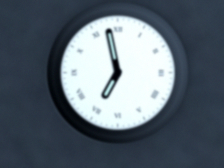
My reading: 6:58
